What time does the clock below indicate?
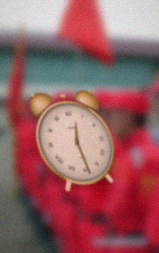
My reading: 12:29
